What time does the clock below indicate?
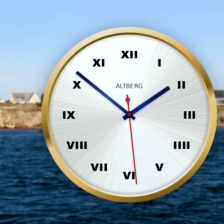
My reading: 1:51:29
